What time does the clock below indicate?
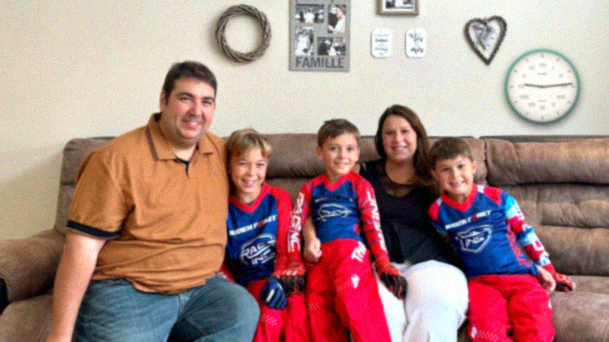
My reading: 9:14
